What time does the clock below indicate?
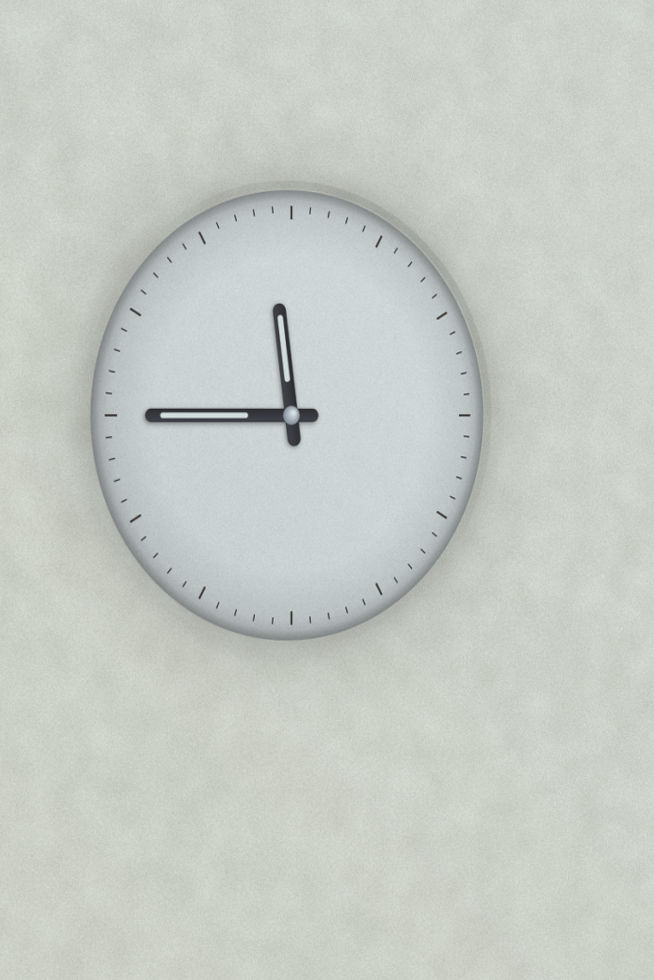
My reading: 11:45
